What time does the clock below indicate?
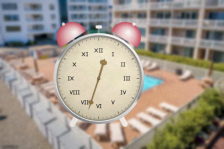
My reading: 12:33
